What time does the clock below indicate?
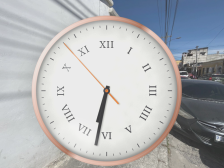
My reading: 6:31:53
